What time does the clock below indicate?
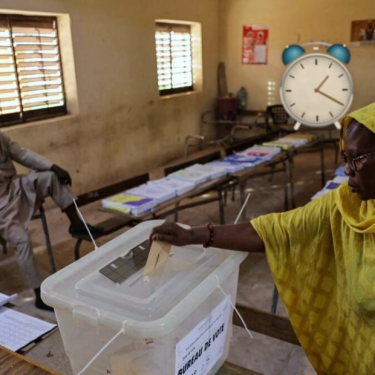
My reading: 1:20
